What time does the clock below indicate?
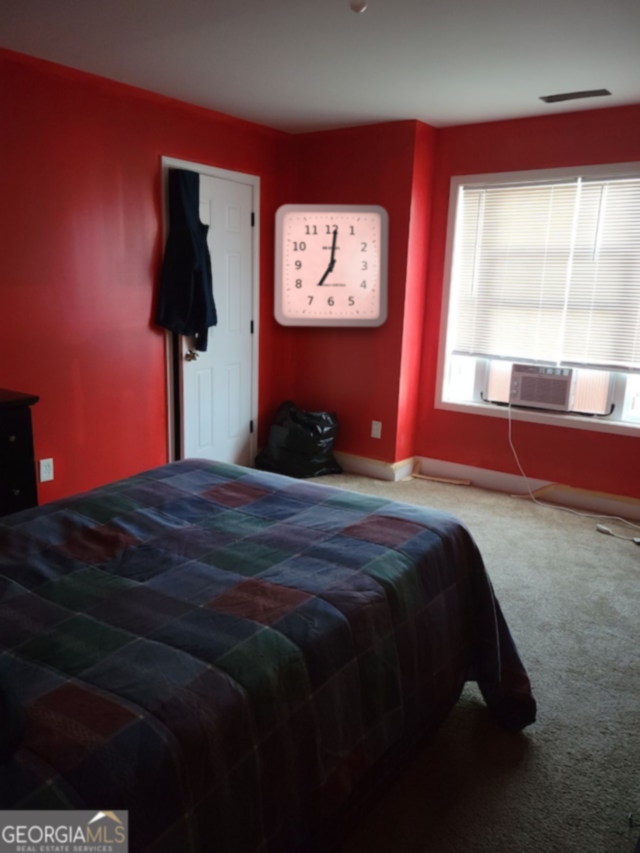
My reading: 7:01
